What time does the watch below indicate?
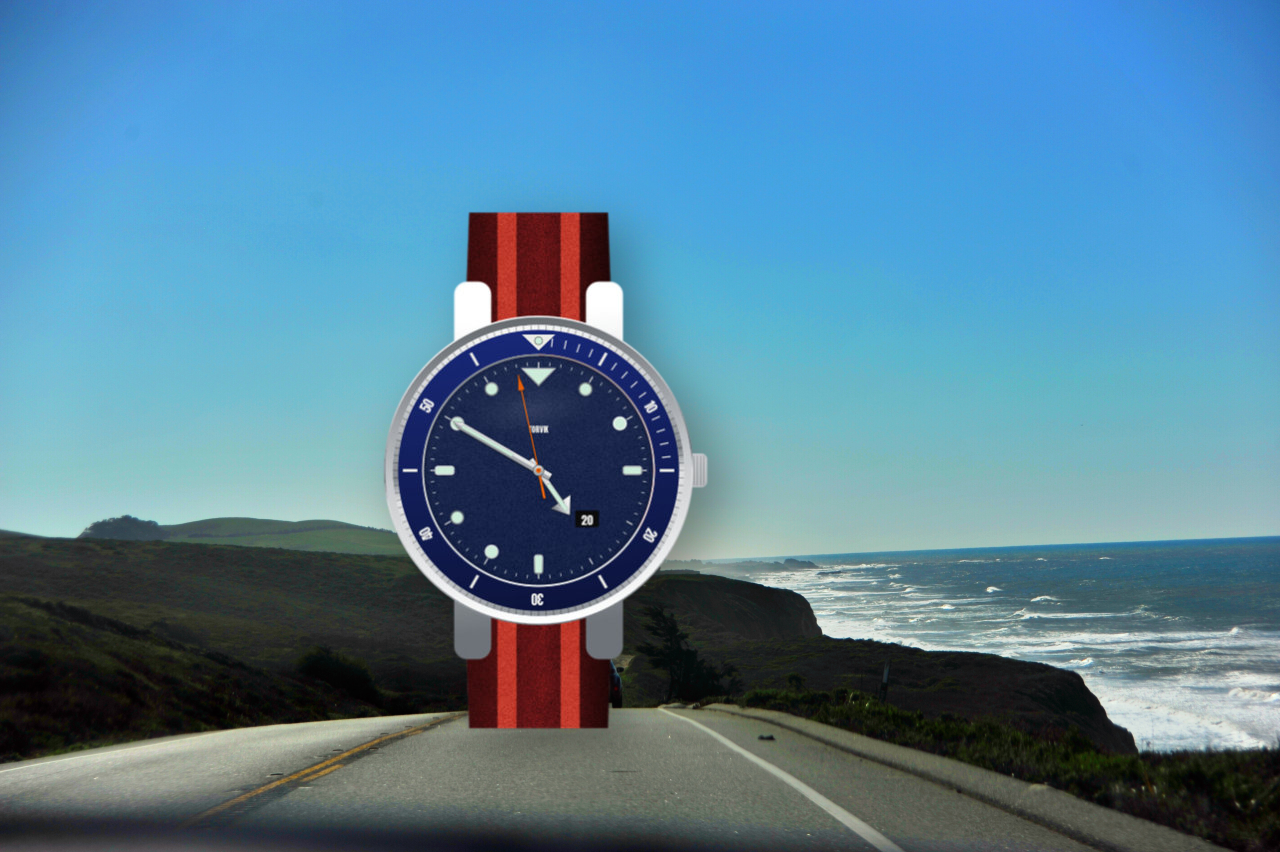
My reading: 4:49:58
